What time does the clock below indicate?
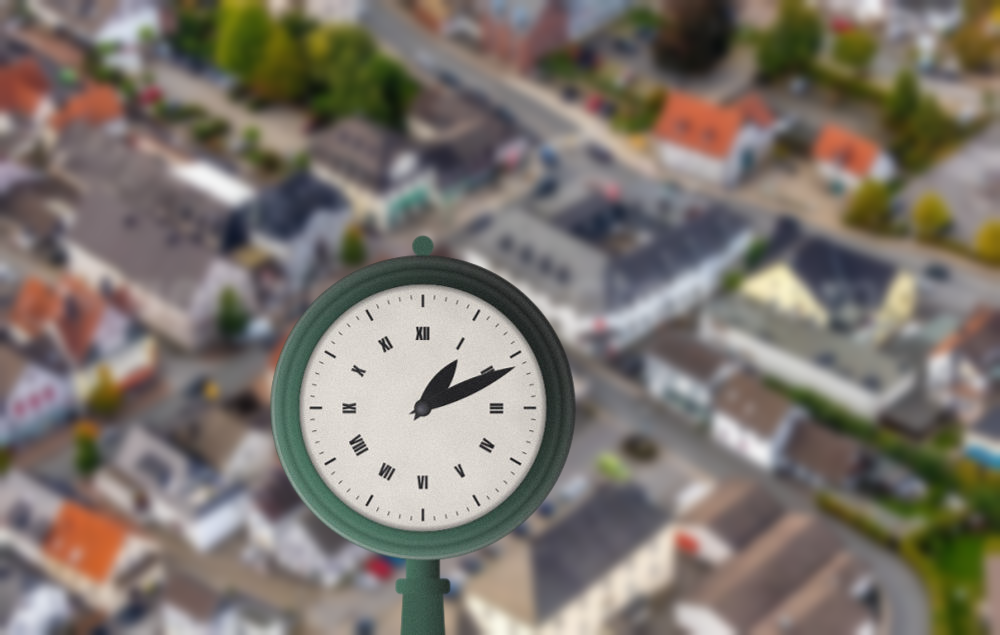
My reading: 1:11
